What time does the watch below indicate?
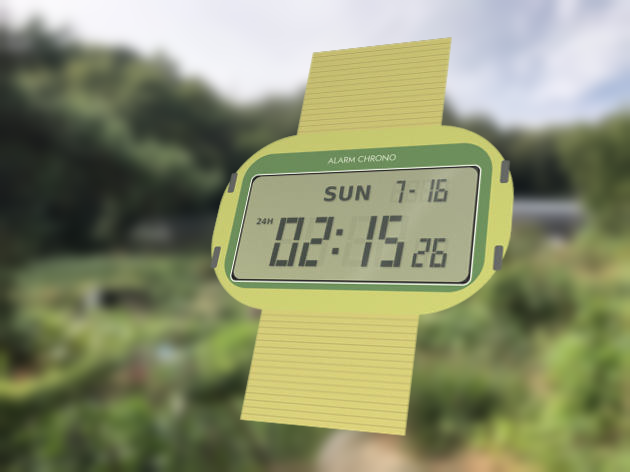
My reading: 2:15:26
